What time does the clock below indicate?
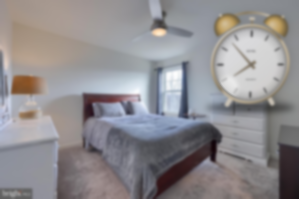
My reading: 7:53
